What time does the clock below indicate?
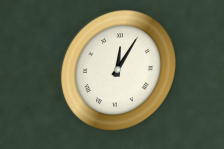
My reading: 12:05
